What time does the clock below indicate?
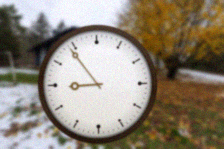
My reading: 8:54
